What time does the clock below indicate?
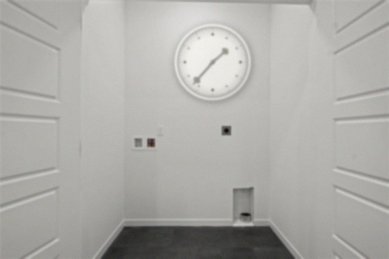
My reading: 1:37
